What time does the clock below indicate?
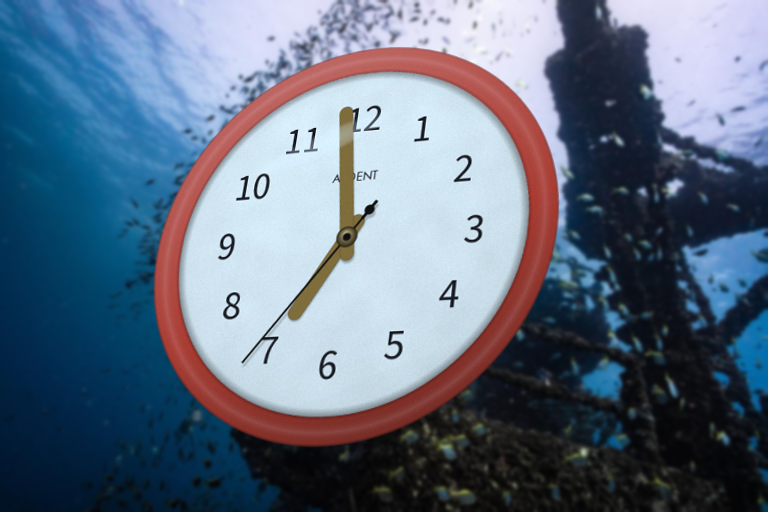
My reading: 6:58:36
